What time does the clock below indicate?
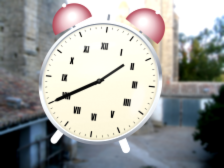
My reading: 1:40
